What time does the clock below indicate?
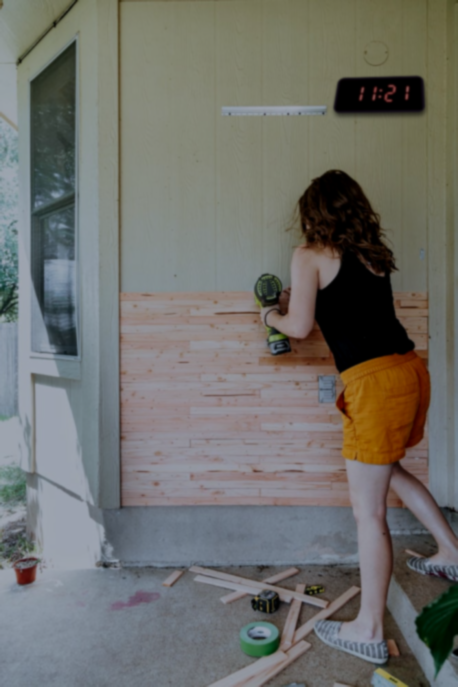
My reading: 11:21
